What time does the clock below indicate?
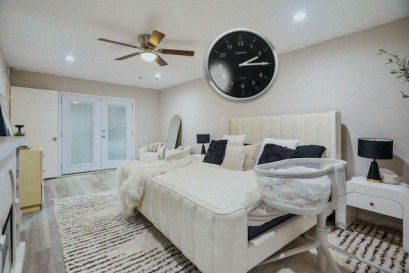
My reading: 2:15
